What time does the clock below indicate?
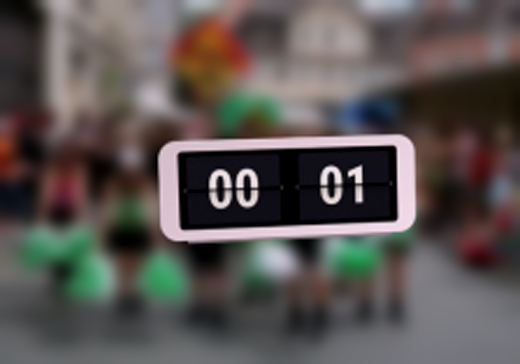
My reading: 0:01
